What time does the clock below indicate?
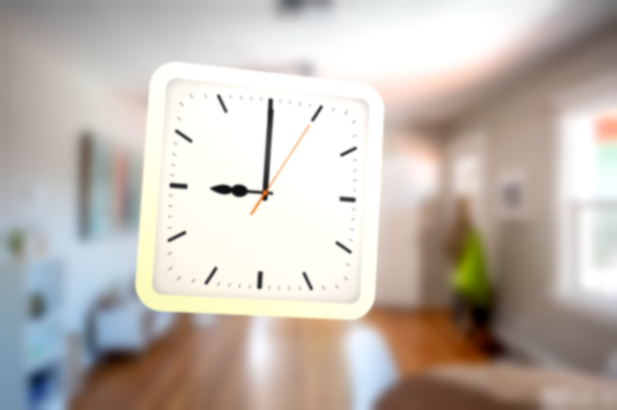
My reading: 9:00:05
